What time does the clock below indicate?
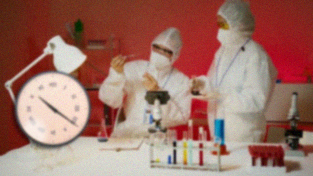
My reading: 10:21
